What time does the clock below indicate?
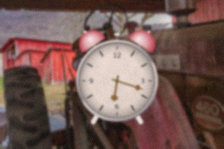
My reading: 6:18
